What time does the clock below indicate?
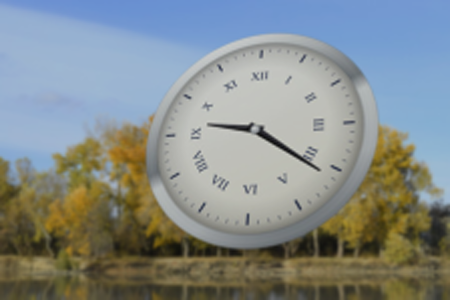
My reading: 9:21
